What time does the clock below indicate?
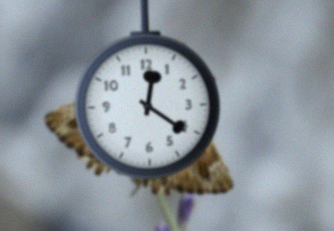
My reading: 12:21
